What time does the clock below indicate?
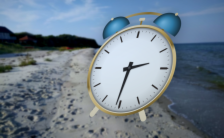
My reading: 2:31
